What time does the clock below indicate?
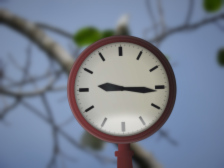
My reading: 9:16
